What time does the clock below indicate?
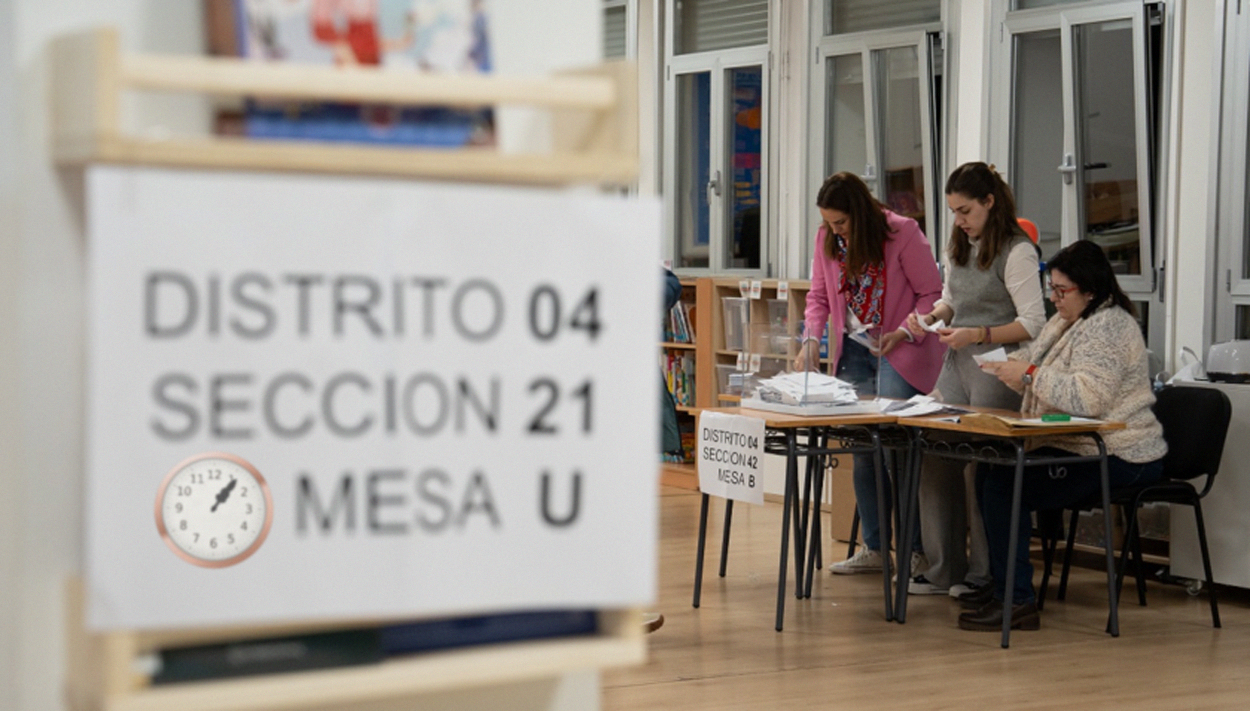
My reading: 1:06
